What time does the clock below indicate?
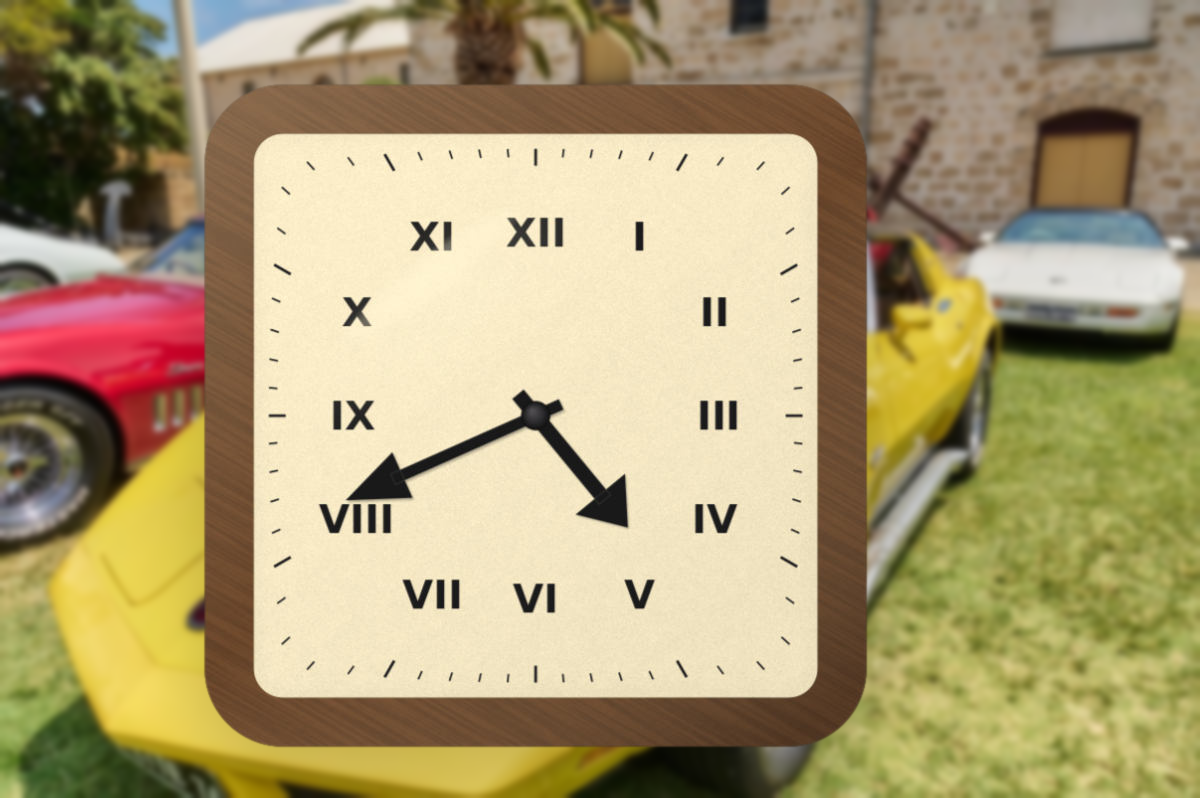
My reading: 4:41
